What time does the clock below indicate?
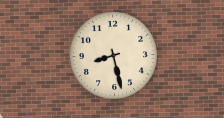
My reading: 8:28
